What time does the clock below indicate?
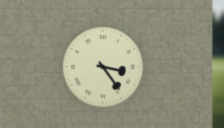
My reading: 3:24
